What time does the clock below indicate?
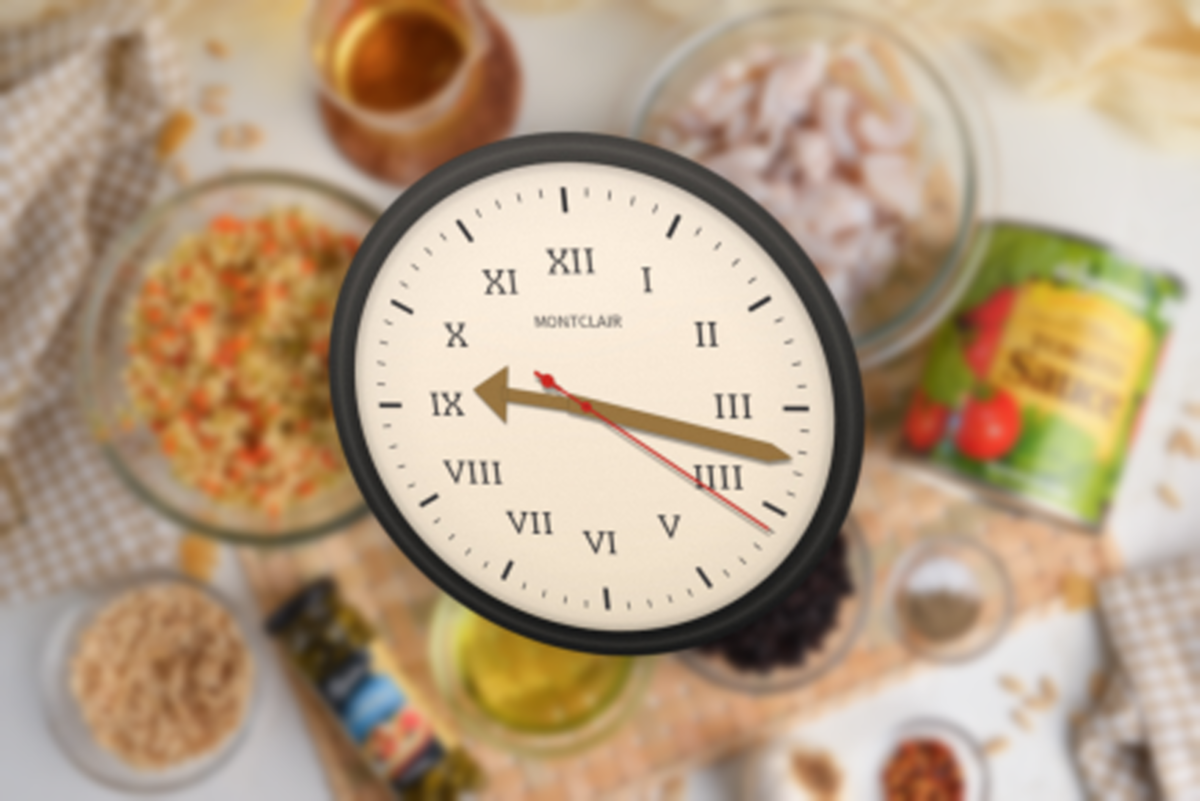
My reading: 9:17:21
